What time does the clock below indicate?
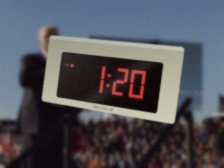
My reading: 1:20
